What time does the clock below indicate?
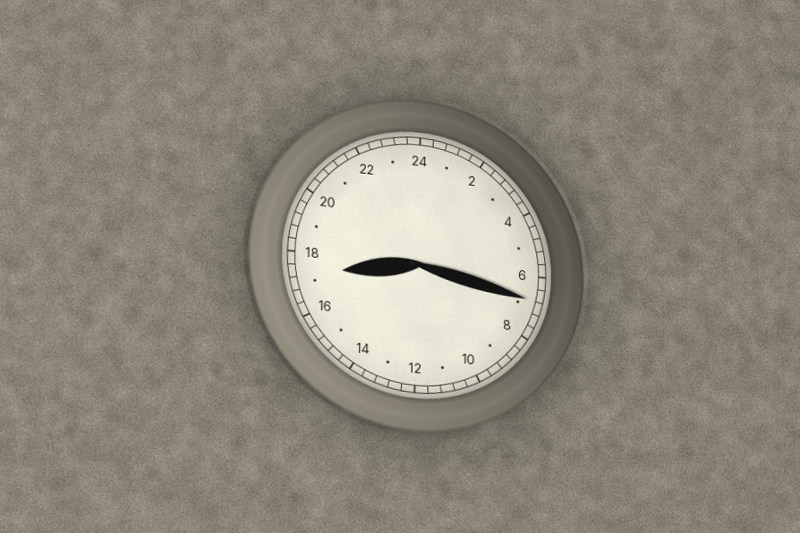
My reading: 17:17
